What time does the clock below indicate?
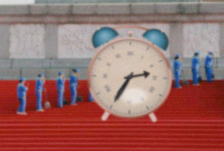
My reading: 2:35
